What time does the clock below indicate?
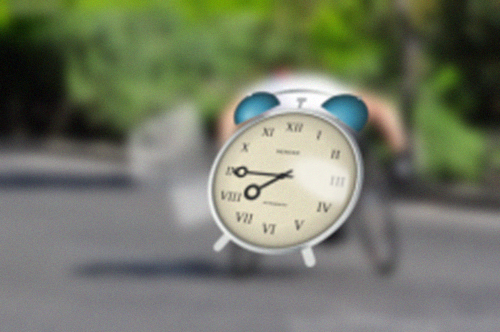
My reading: 7:45
